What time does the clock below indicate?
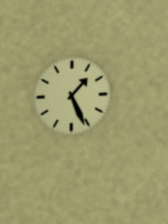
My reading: 1:26
